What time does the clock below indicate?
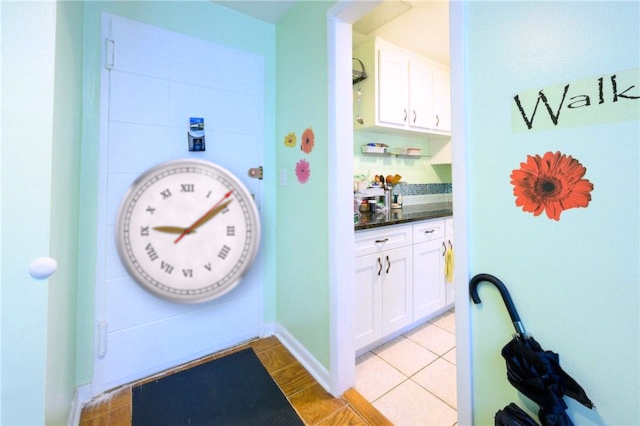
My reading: 9:09:08
